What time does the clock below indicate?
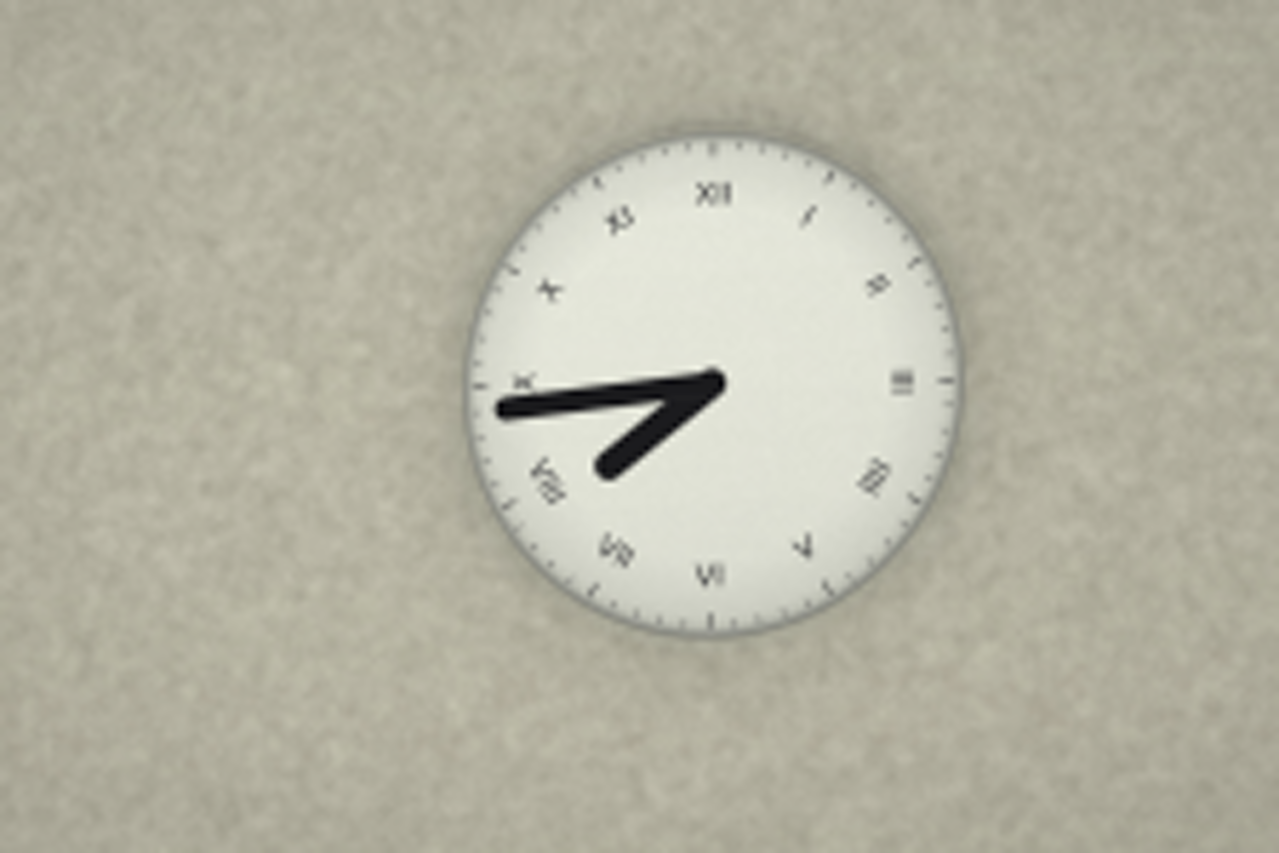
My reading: 7:44
